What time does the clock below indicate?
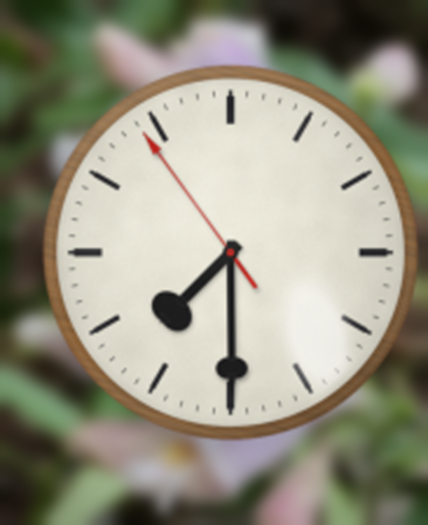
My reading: 7:29:54
